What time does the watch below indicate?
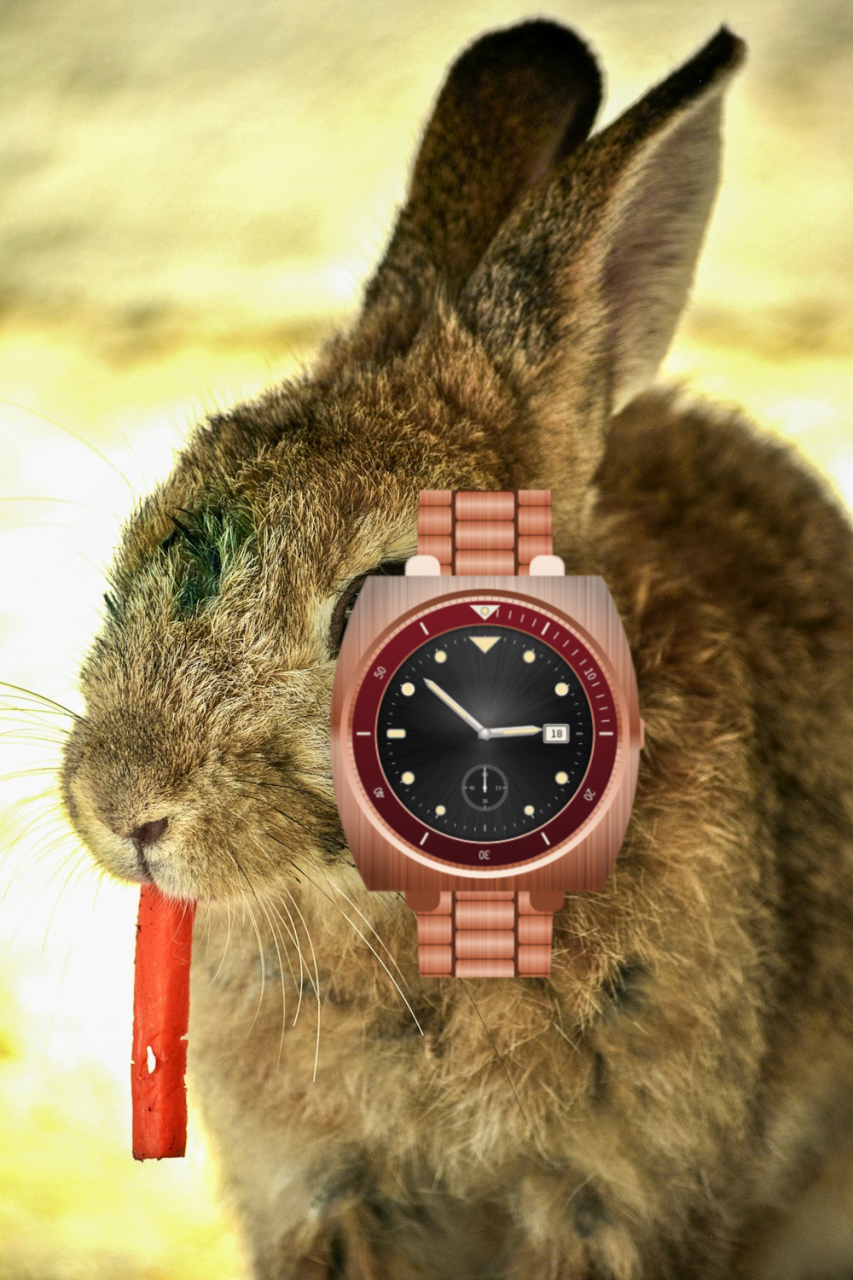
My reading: 2:52
